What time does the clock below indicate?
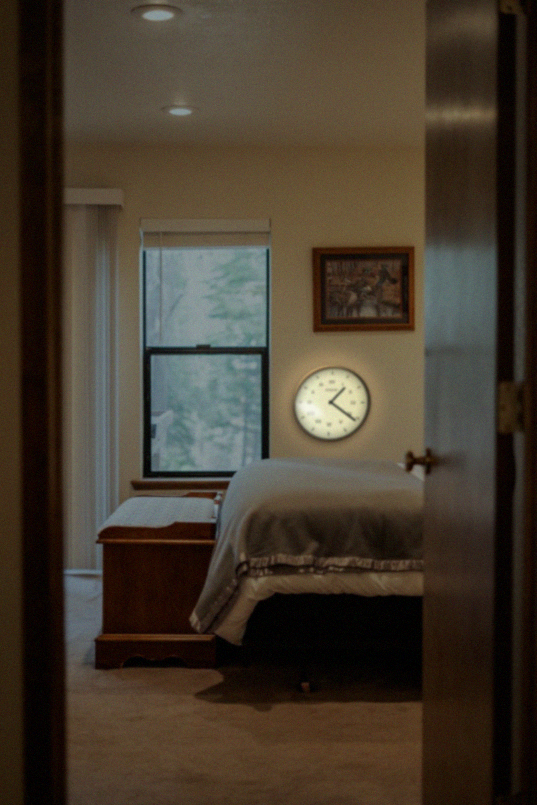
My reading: 1:21
